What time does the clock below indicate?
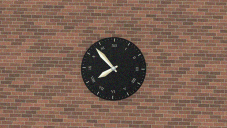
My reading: 7:53
